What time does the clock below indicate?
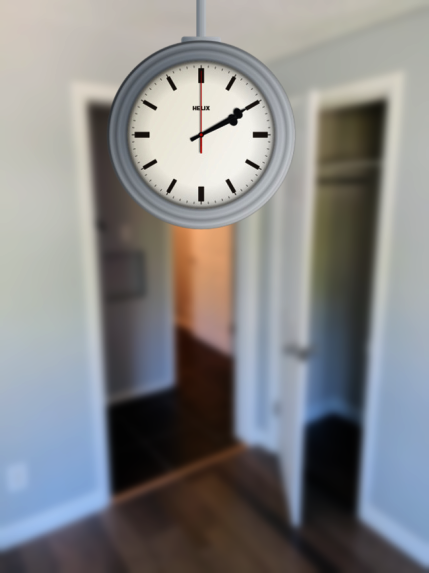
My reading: 2:10:00
